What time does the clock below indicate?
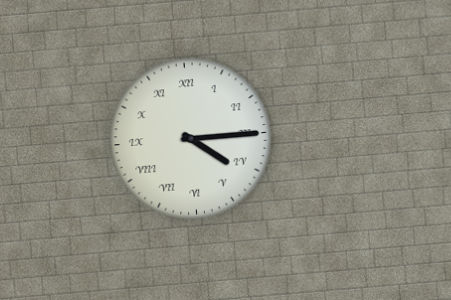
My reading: 4:15
